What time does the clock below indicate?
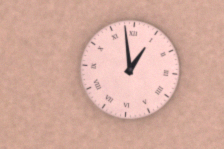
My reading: 12:58
